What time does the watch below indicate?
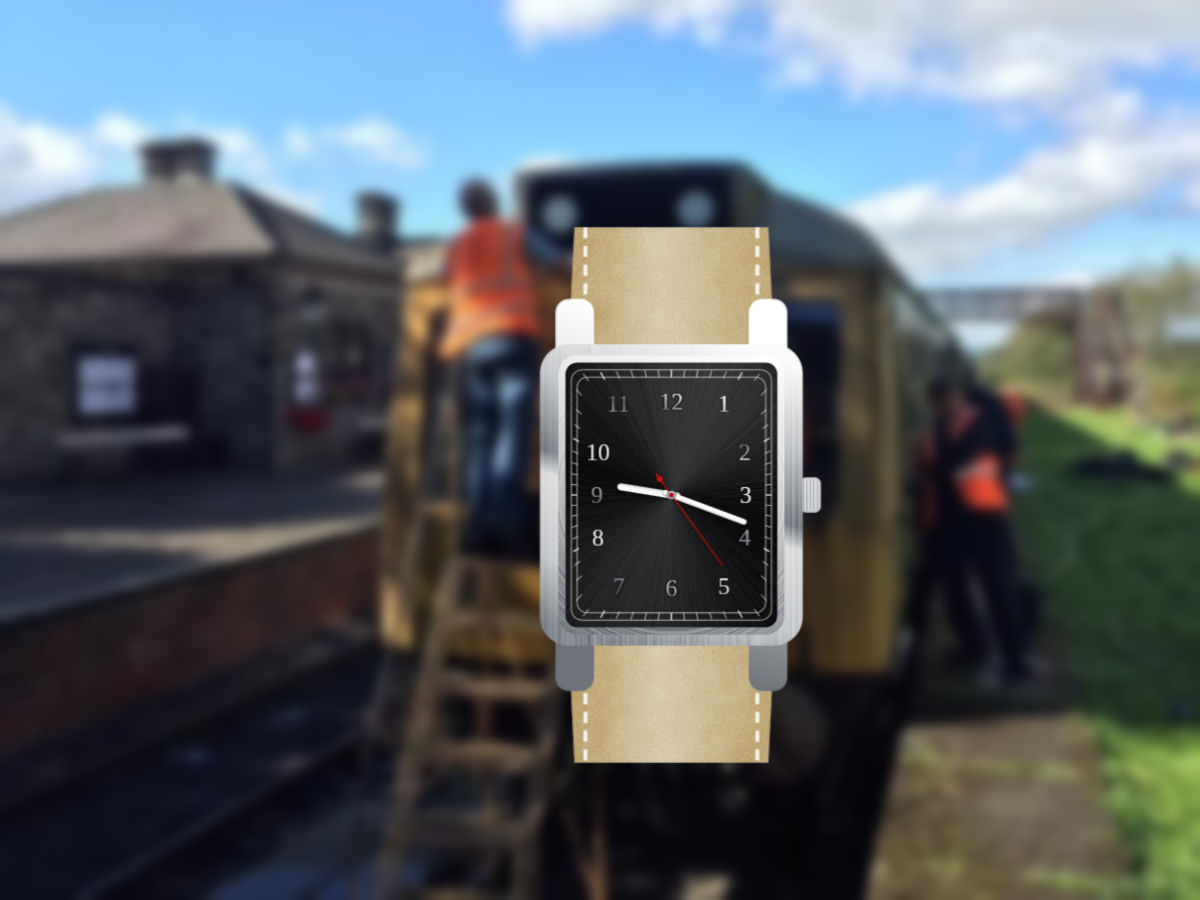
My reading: 9:18:24
